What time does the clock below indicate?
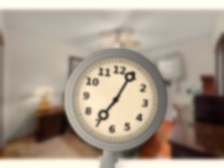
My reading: 7:04
